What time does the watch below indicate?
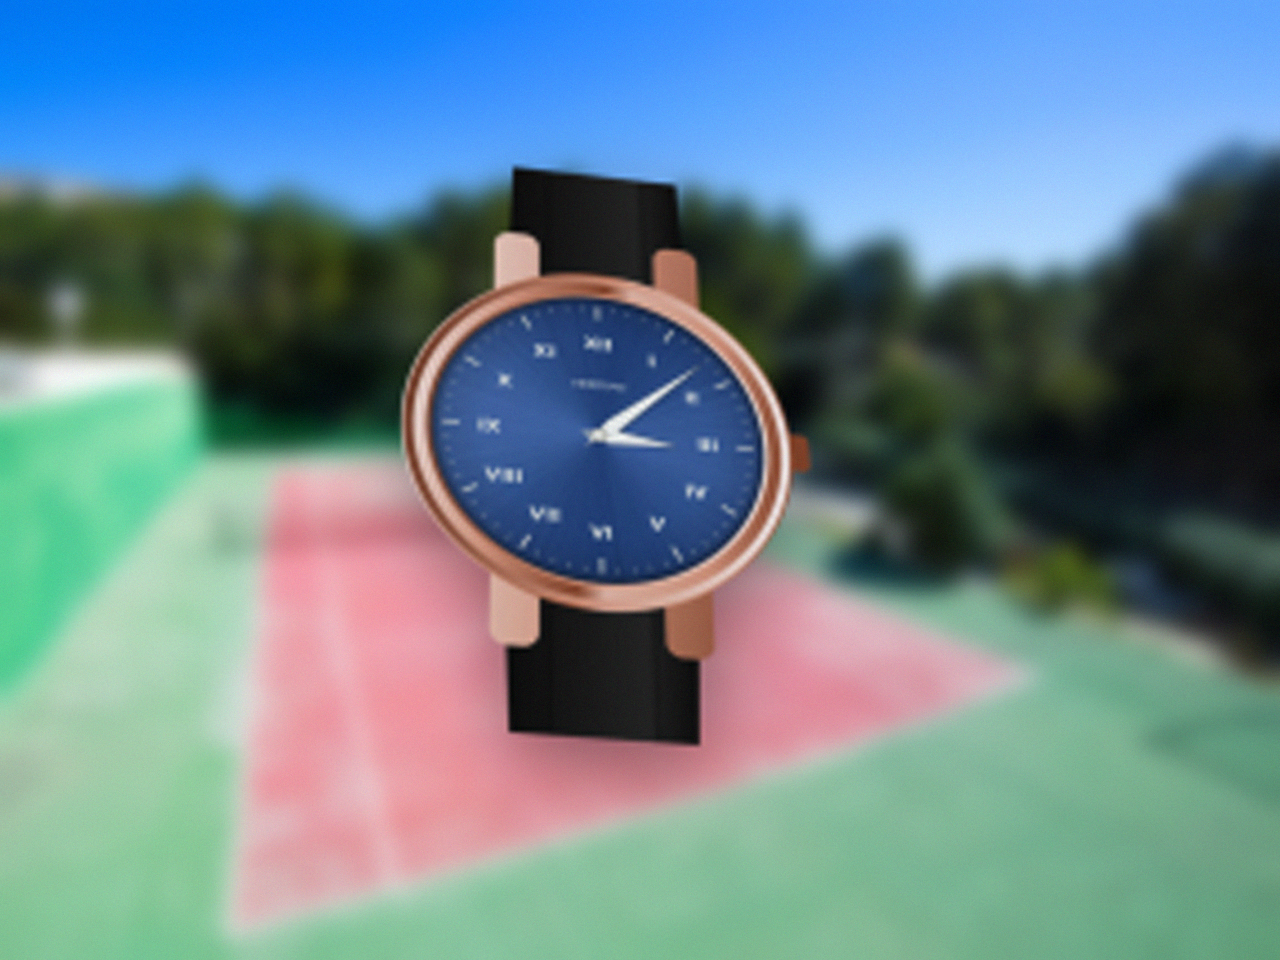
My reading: 3:08
